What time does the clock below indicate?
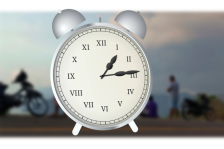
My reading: 1:14
